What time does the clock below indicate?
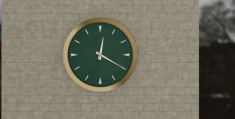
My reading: 12:20
